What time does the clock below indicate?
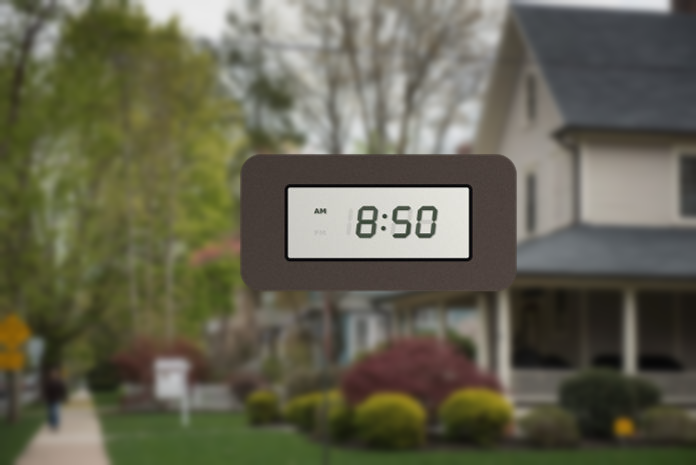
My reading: 8:50
